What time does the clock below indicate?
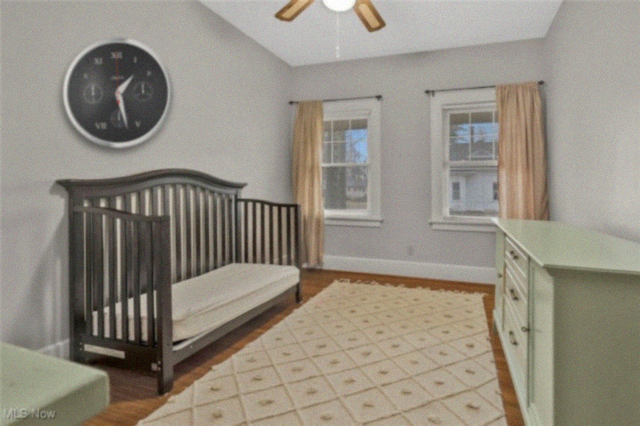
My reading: 1:28
